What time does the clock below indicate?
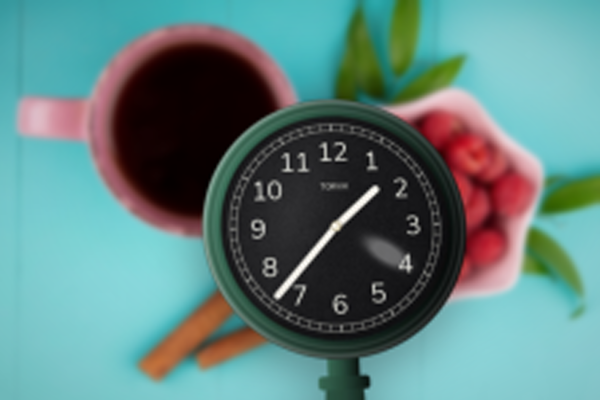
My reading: 1:37
